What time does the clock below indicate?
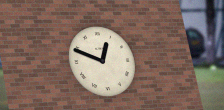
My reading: 12:49
